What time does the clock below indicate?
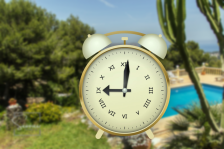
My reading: 9:01
